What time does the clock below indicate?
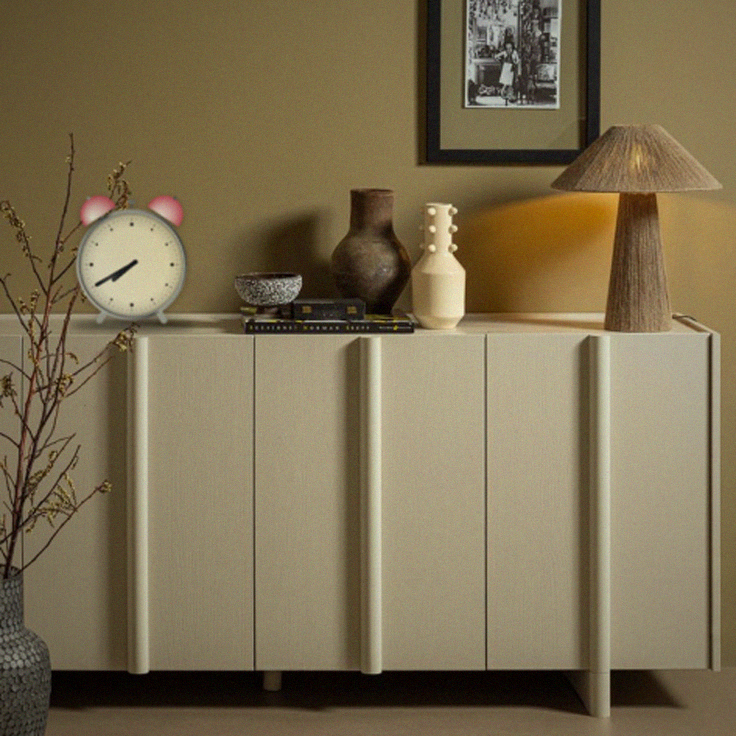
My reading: 7:40
